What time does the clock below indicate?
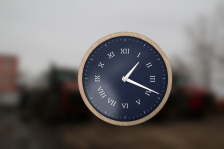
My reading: 1:19
